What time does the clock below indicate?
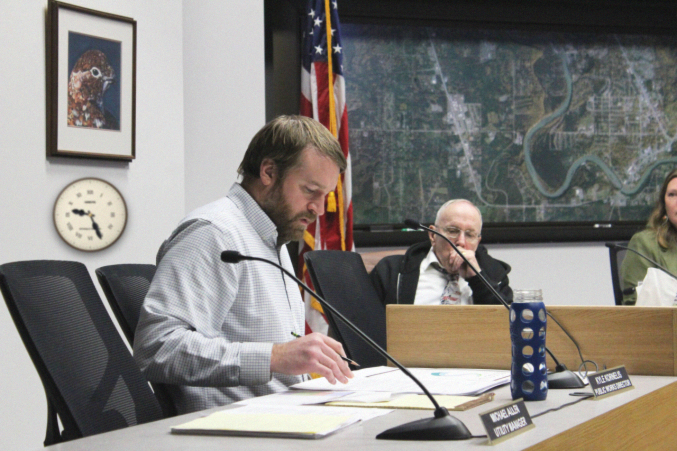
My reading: 9:26
